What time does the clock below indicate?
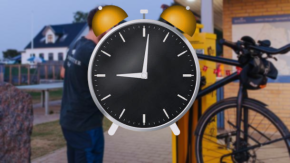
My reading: 9:01
